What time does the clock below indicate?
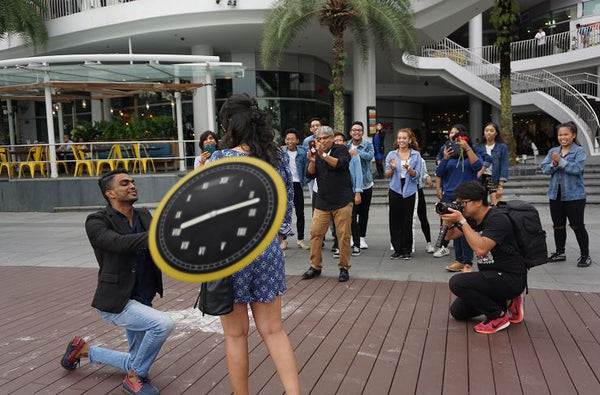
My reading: 8:12
